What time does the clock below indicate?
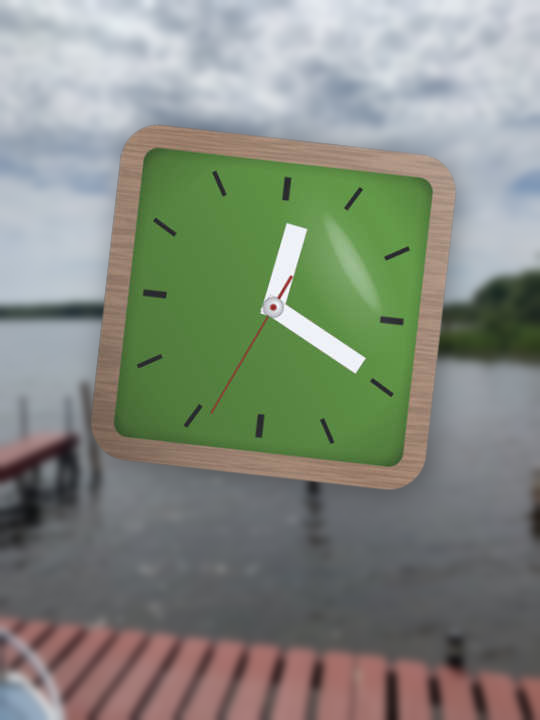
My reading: 12:19:34
